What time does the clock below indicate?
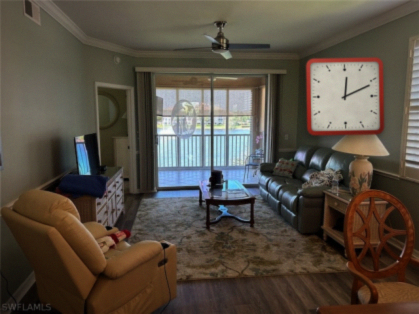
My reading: 12:11
